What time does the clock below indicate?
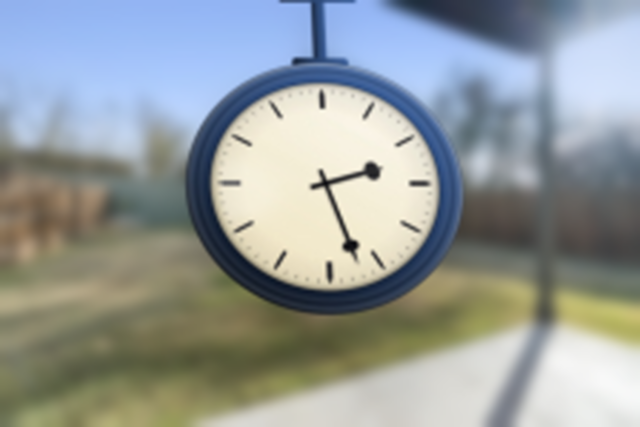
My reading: 2:27
